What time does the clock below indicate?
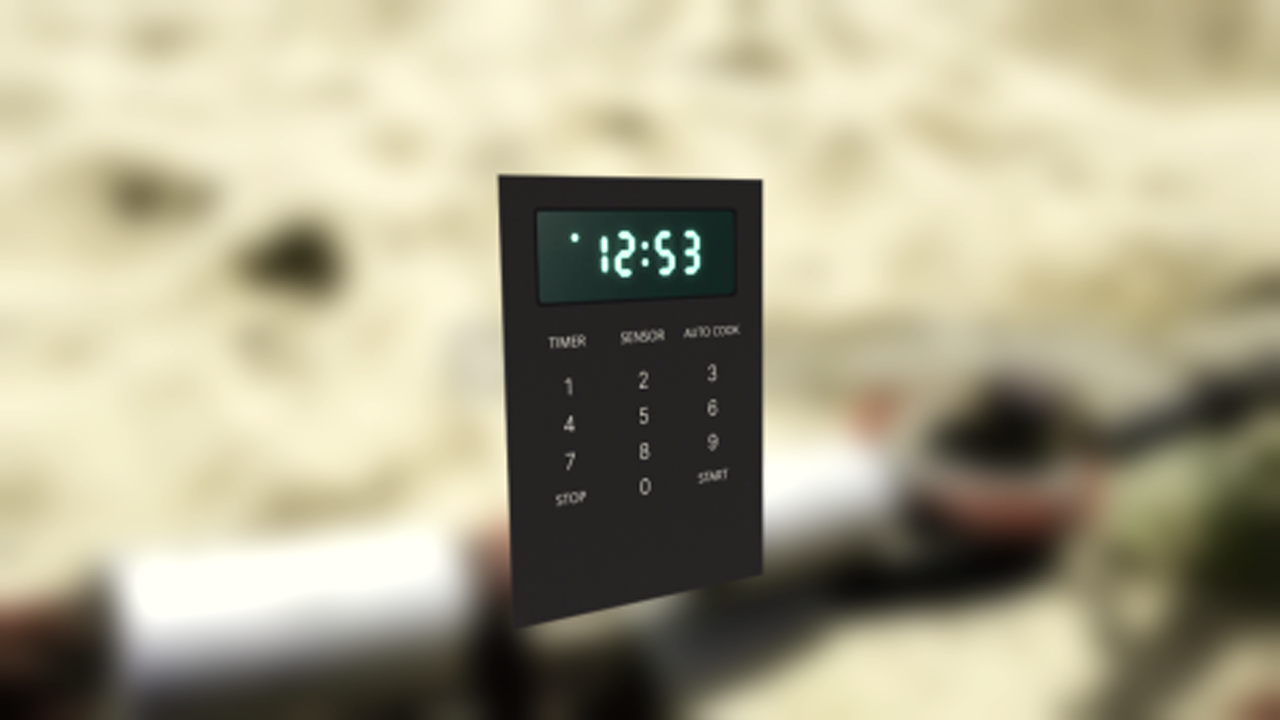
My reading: 12:53
